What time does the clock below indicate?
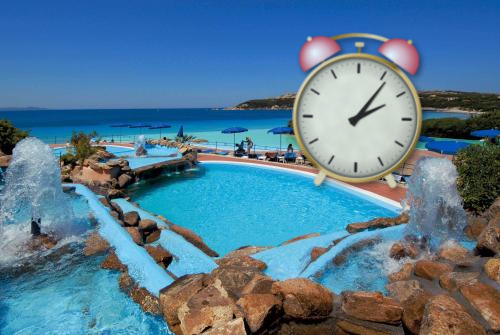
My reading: 2:06
